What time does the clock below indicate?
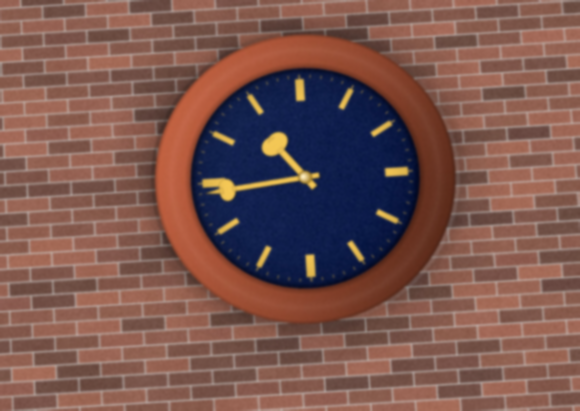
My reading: 10:44
